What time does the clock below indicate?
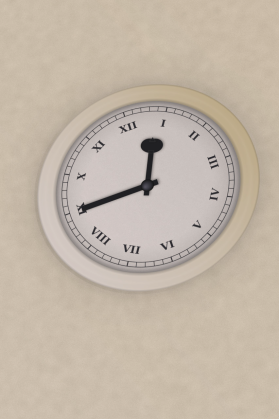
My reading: 12:45
